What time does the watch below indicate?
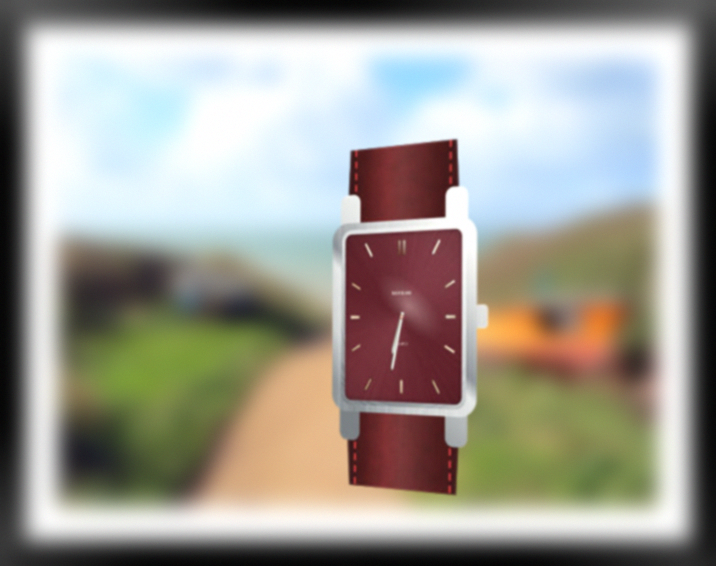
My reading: 6:32
